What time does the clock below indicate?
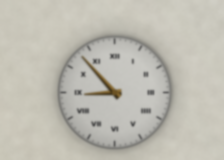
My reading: 8:53
